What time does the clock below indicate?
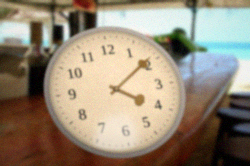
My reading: 4:09
